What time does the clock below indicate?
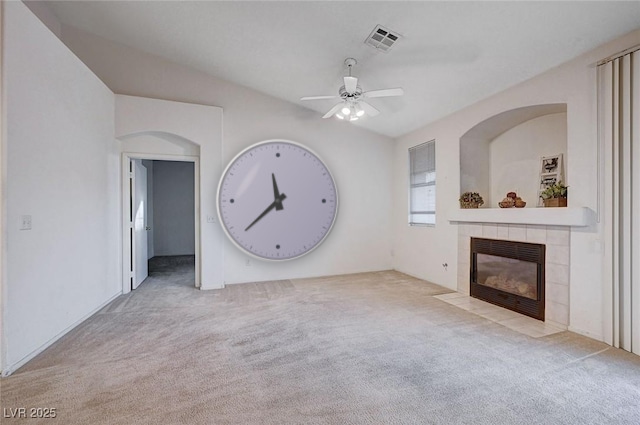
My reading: 11:38
